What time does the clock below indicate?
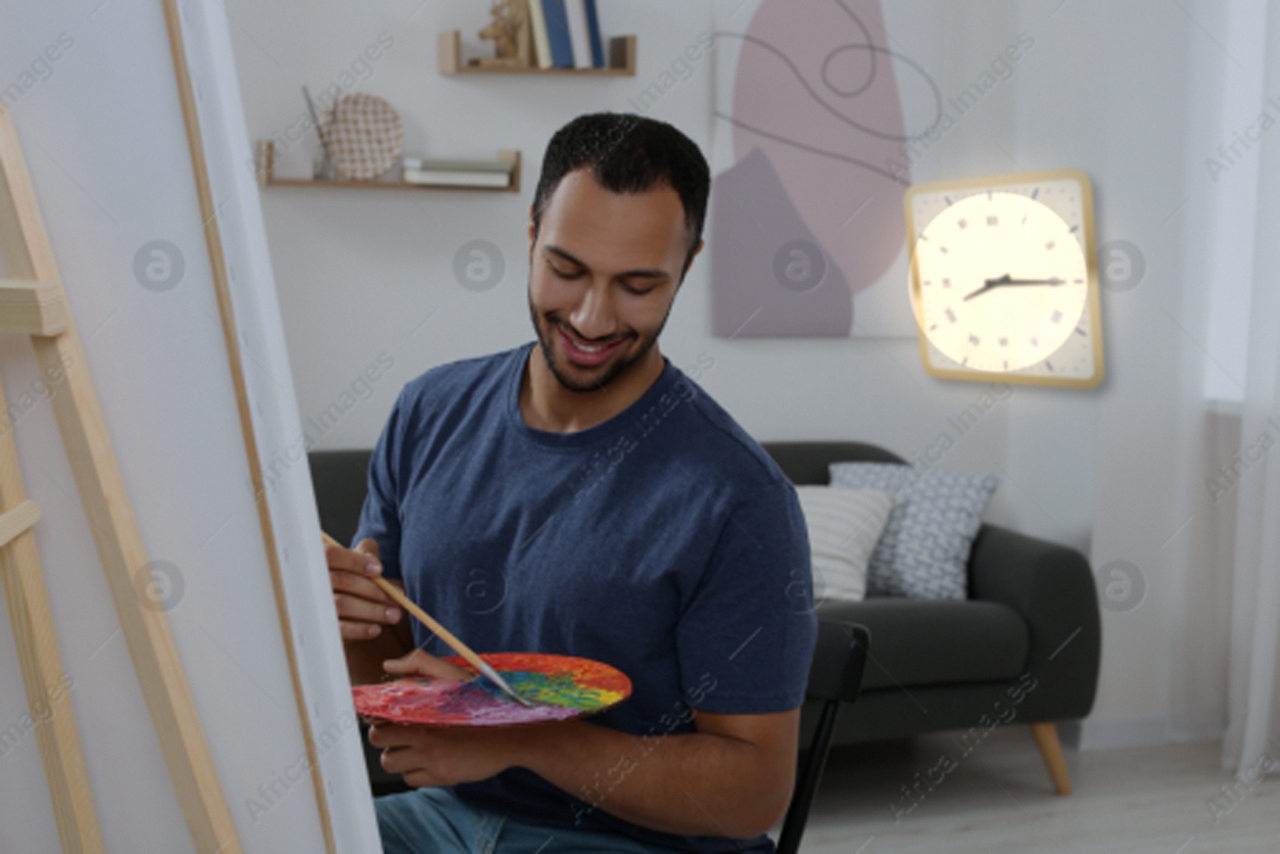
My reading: 8:15
